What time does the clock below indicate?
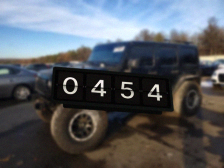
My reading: 4:54
